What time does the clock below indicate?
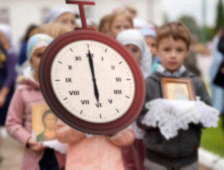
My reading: 6:00
